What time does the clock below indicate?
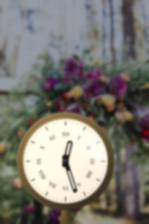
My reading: 12:27
